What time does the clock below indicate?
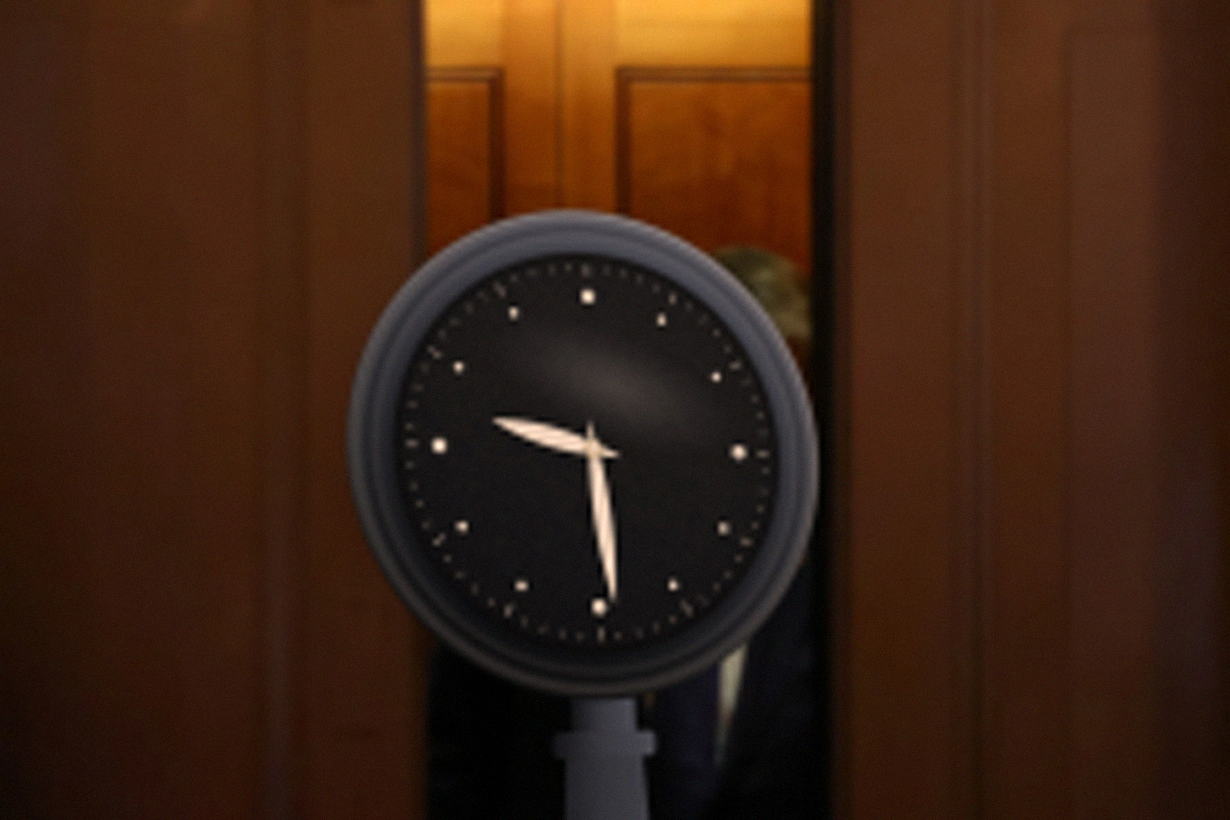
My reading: 9:29
